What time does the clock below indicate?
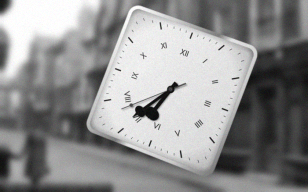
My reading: 6:35:38
